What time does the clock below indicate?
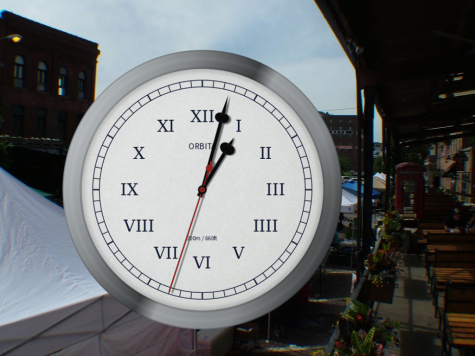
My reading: 1:02:33
